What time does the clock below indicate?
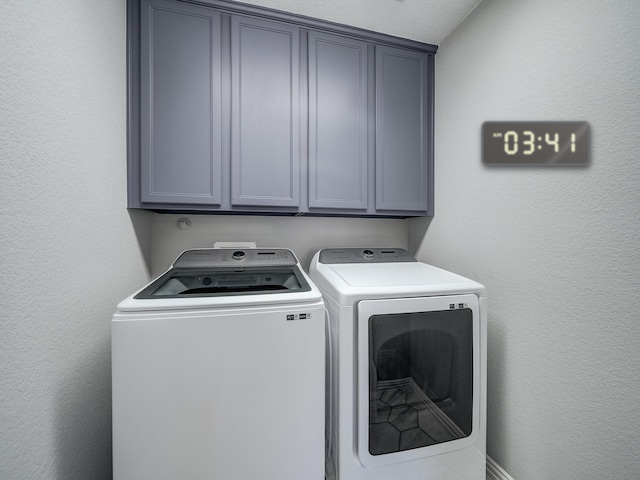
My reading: 3:41
